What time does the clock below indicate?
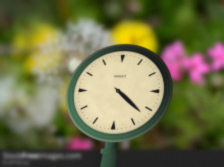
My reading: 4:22
